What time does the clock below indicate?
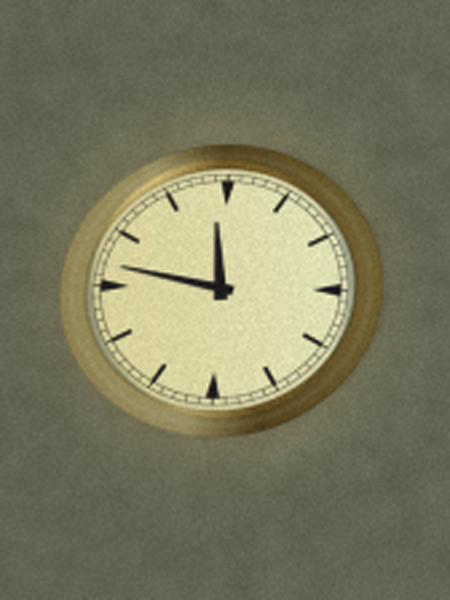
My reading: 11:47
